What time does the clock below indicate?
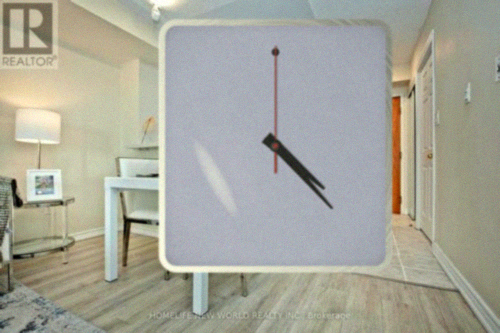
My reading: 4:23:00
